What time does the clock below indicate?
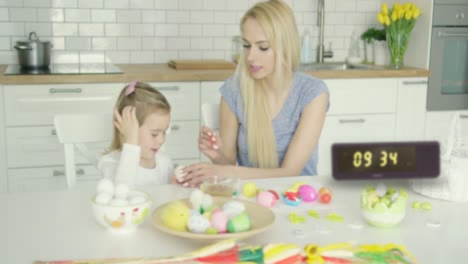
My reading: 9:34
